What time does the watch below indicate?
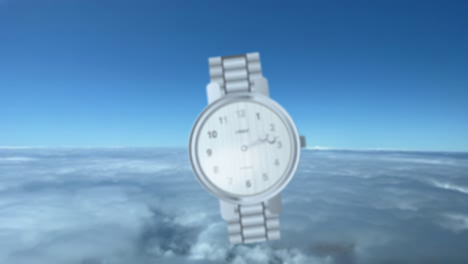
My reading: 2:13
